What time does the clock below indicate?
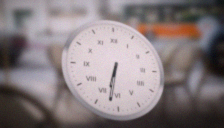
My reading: 6:32
